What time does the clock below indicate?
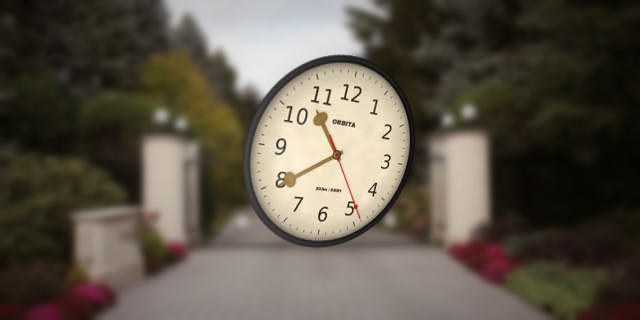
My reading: 10:39:24
